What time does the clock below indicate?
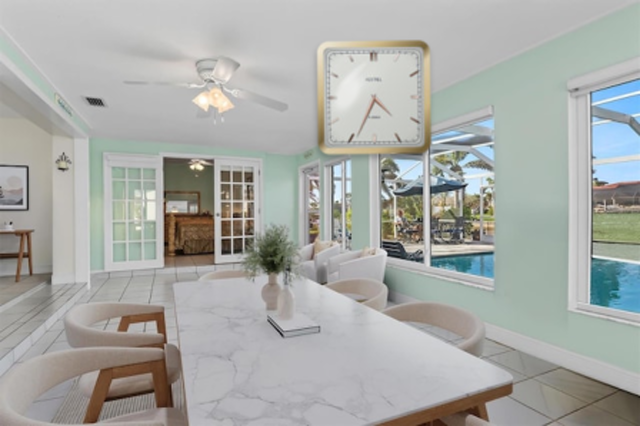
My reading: 4:34
